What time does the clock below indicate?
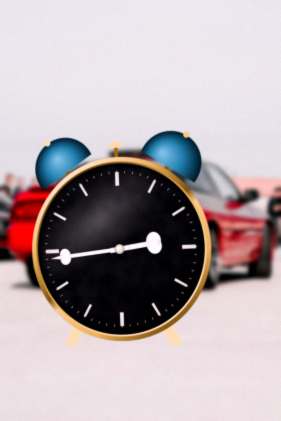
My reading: 2:44
